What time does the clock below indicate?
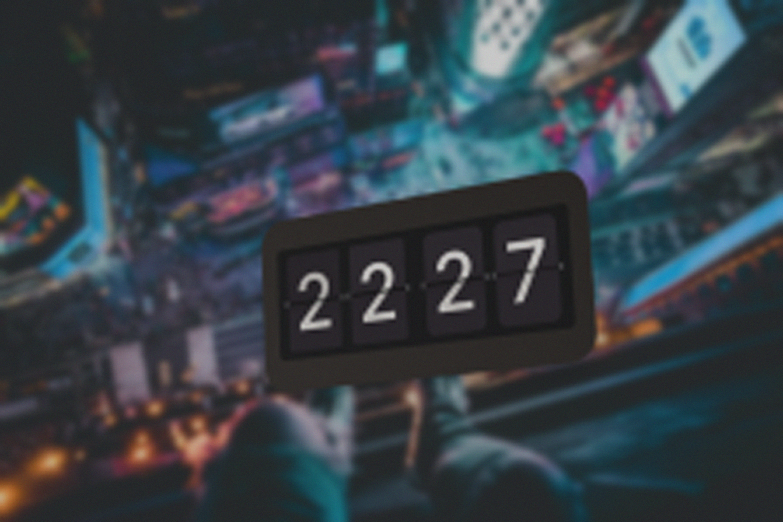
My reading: 22:27
